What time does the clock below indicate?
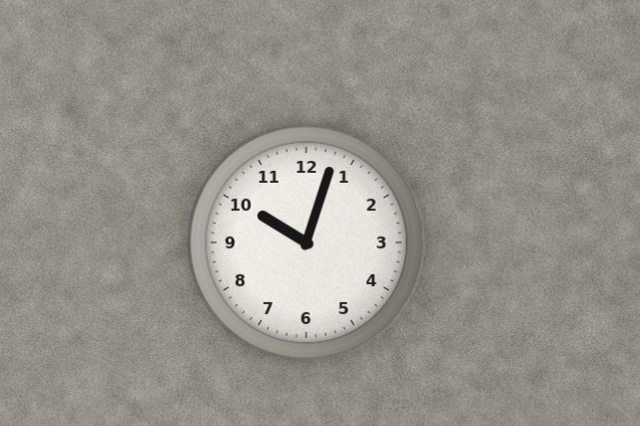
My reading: 10:03
